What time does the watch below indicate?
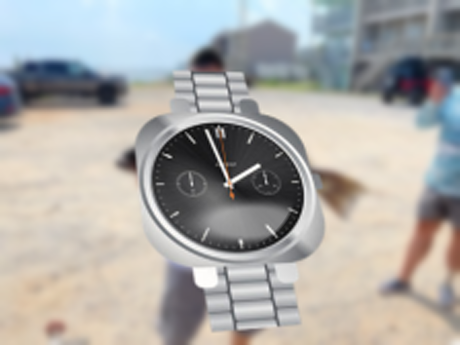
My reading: 1:58
